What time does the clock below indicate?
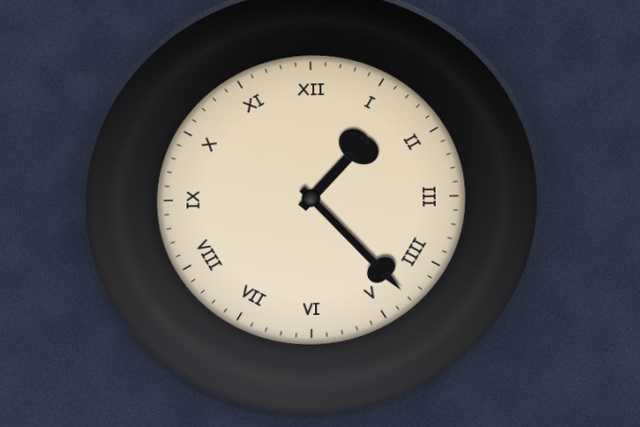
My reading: 1:23
